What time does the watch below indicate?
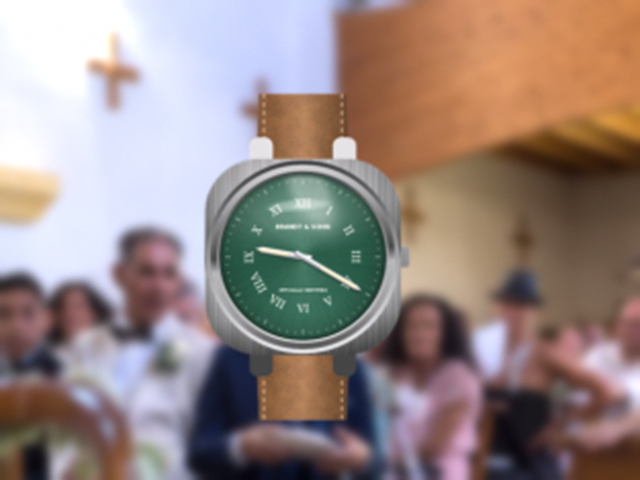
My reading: 9:20
